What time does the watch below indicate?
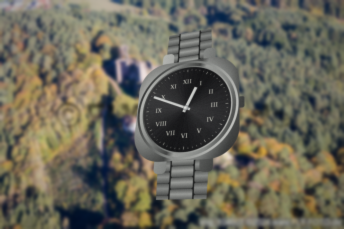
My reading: 12:49
